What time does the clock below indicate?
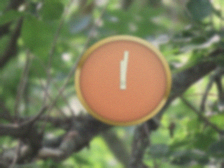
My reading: 12:01
